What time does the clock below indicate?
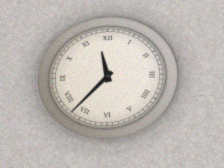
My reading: 11:37
